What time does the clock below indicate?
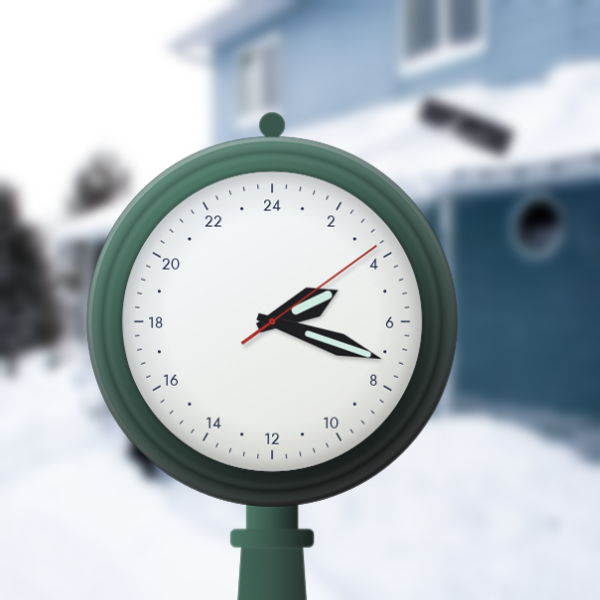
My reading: 4:18:09
